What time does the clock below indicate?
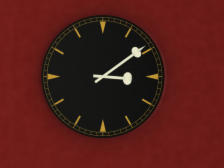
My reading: 3:09
